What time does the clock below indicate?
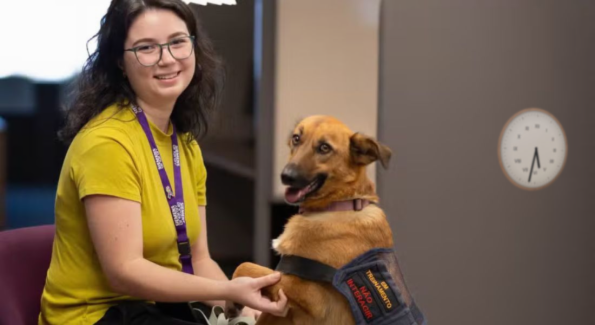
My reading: 5:32
